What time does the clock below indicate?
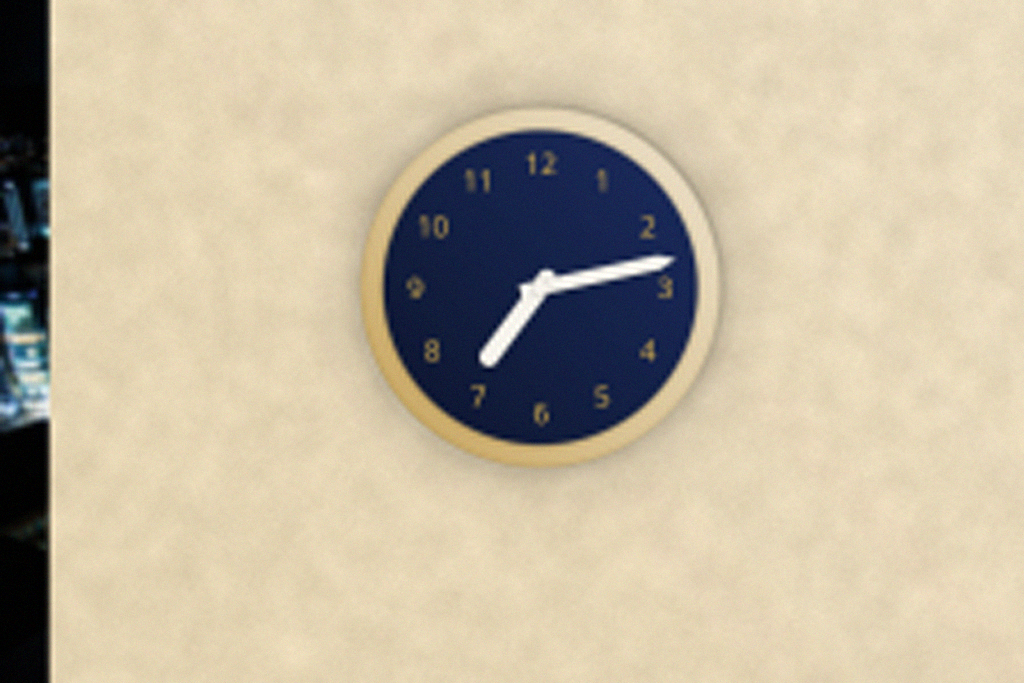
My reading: 7:13
